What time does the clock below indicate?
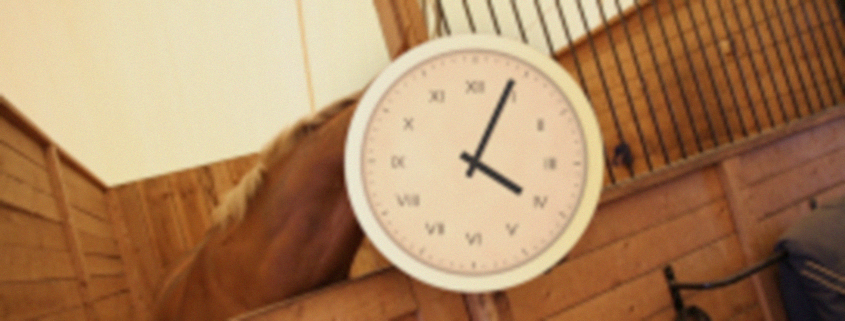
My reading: 4:04
